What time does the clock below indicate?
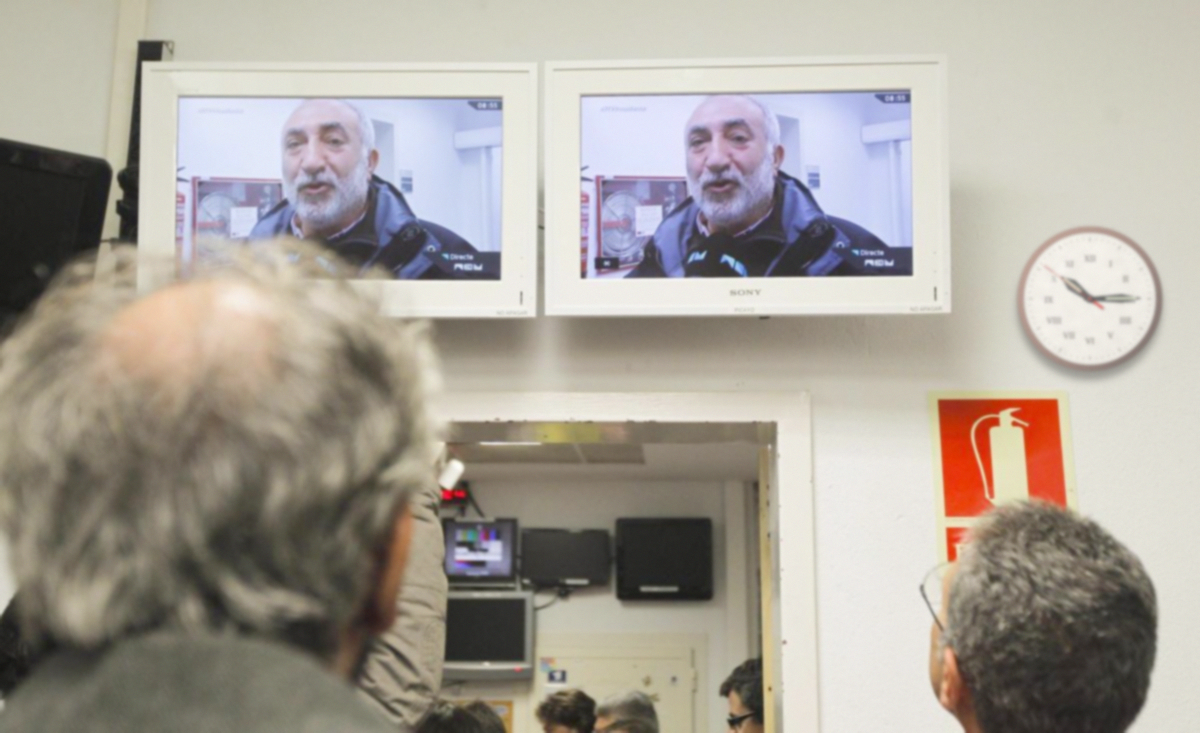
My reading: 10:14:51
